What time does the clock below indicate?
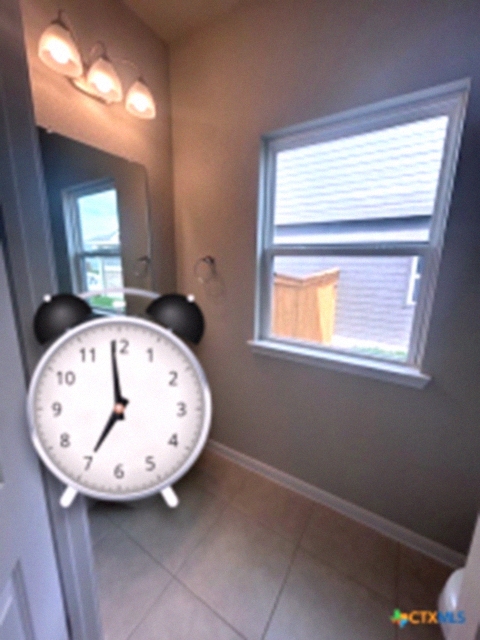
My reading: 6:59
